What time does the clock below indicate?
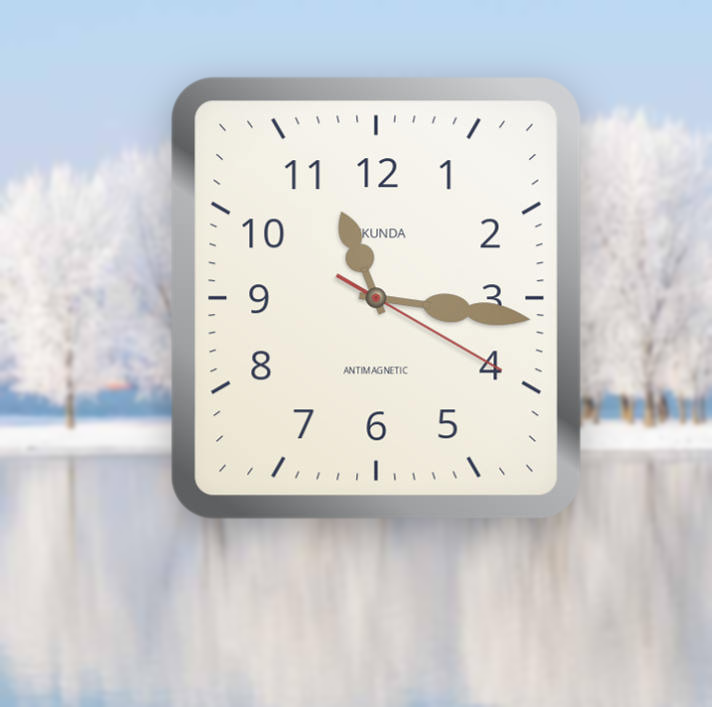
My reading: 11:16:20
